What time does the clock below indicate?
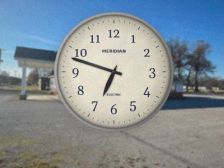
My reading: 6:48
